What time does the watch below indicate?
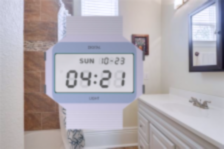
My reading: 4:21
